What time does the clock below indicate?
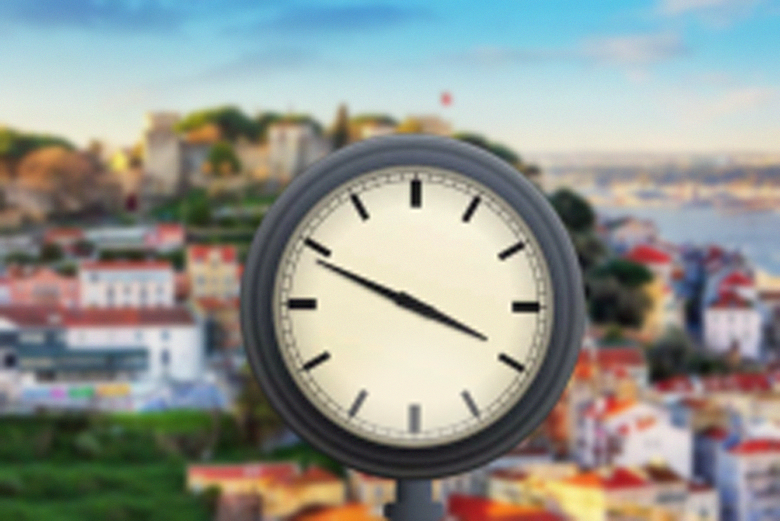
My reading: 3:49
